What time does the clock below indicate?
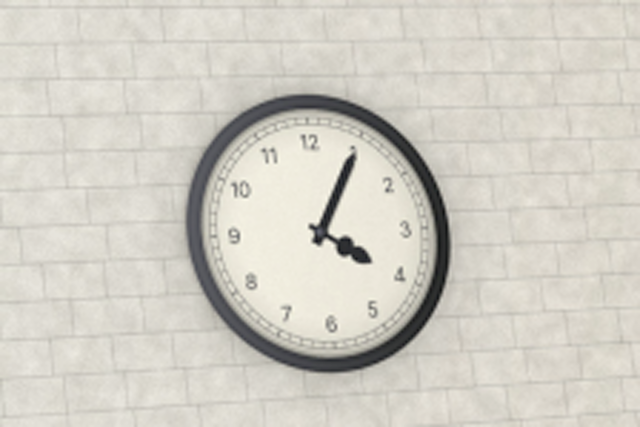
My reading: 4:05
